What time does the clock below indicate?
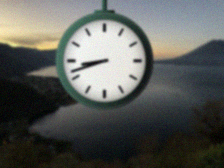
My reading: 8:42
